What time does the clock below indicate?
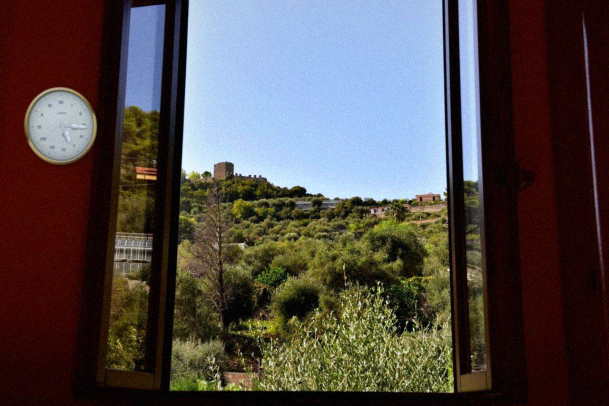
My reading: 5:16
